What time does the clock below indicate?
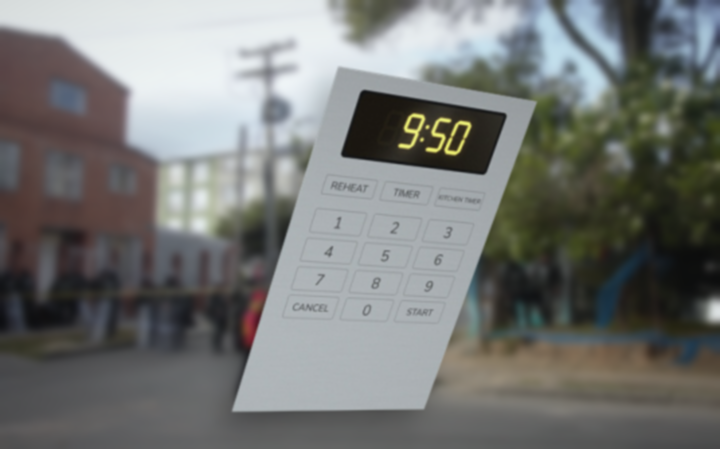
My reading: 9:50
